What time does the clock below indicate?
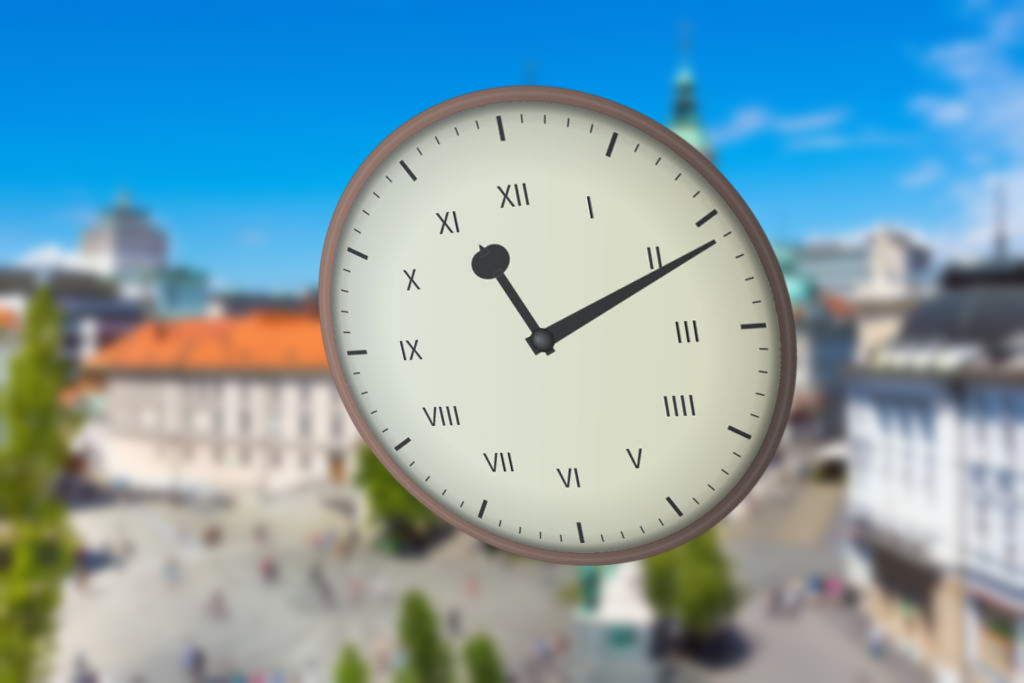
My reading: 11:11
